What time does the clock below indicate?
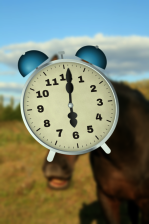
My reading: 6:01
